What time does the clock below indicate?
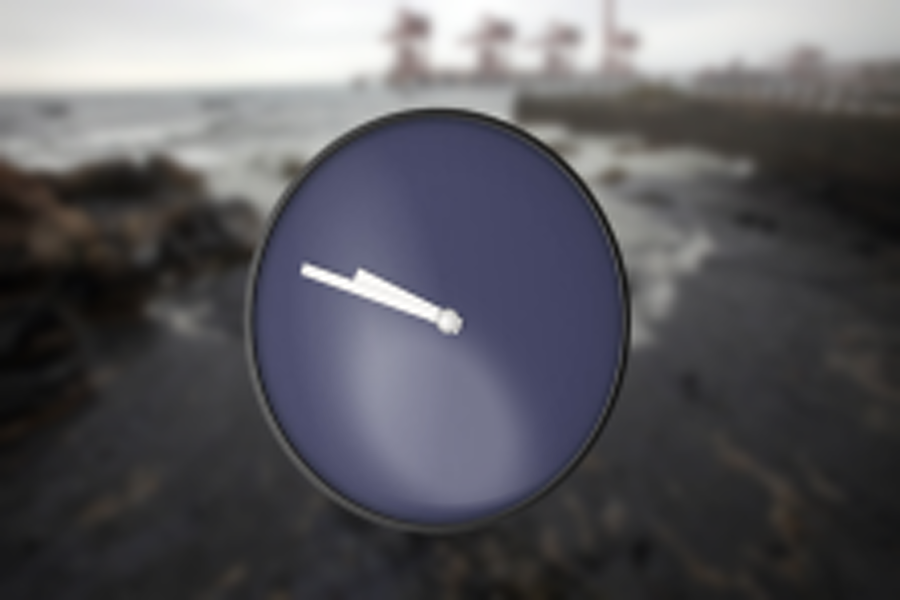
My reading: 9:48
